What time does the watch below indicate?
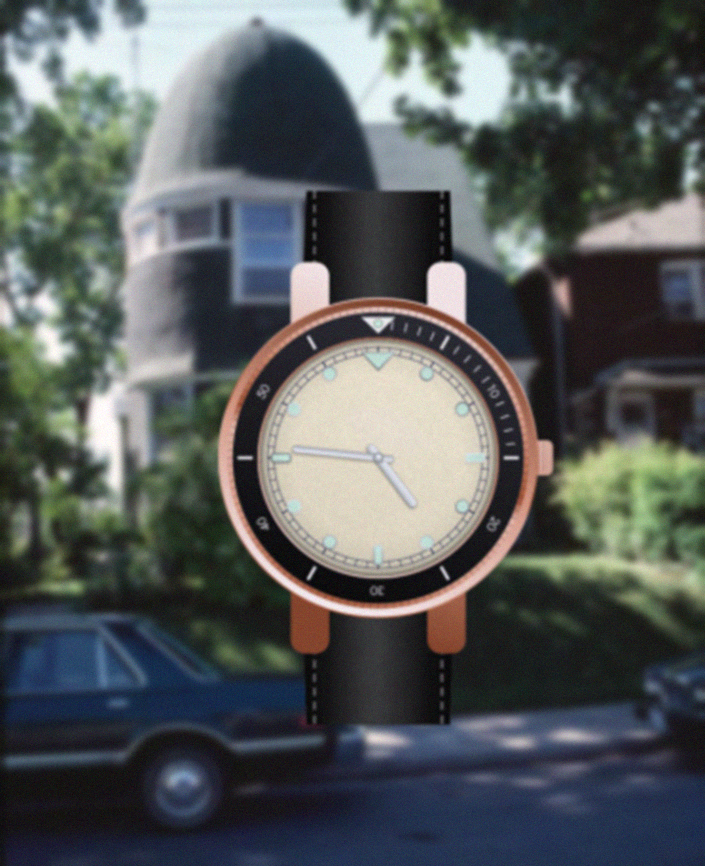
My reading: 4:46
